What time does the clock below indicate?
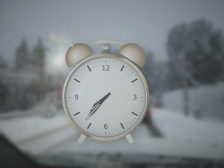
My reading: 7:37
